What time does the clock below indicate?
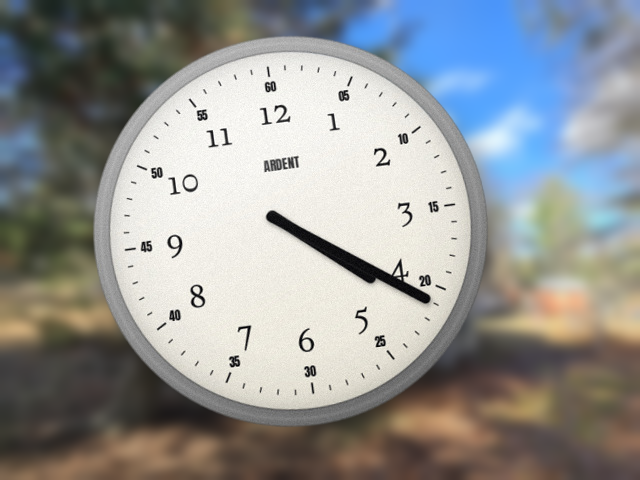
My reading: 4:21
